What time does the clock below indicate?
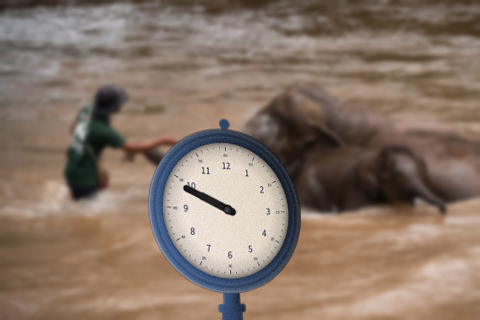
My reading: 9:49
